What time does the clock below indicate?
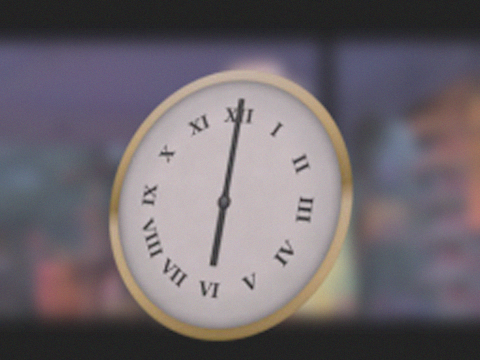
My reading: 6:00
